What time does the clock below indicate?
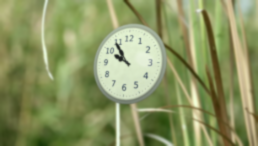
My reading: 9:54
